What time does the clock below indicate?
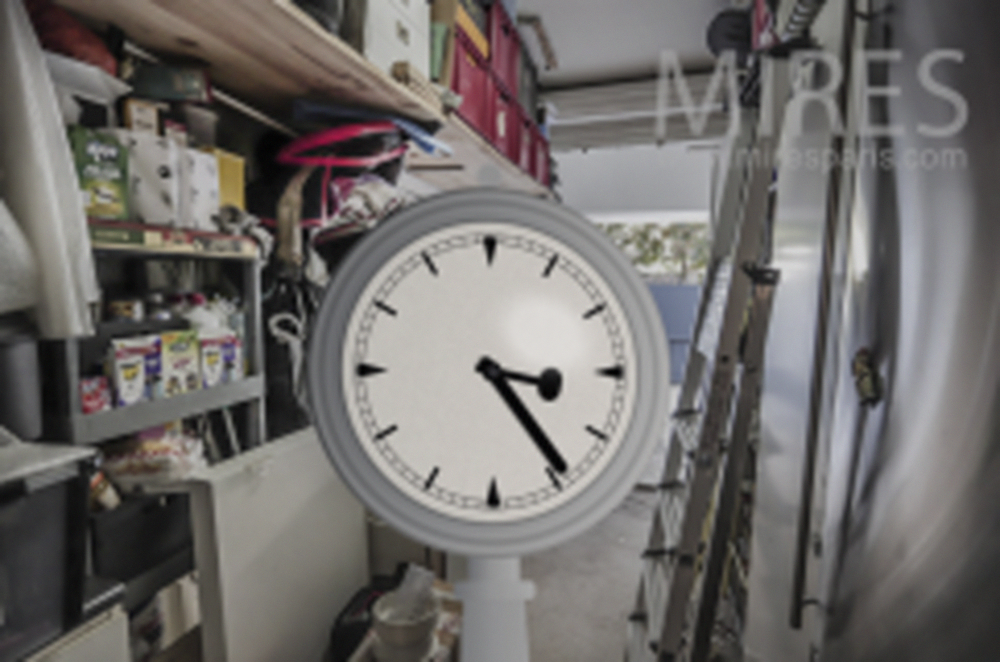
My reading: 3:24
